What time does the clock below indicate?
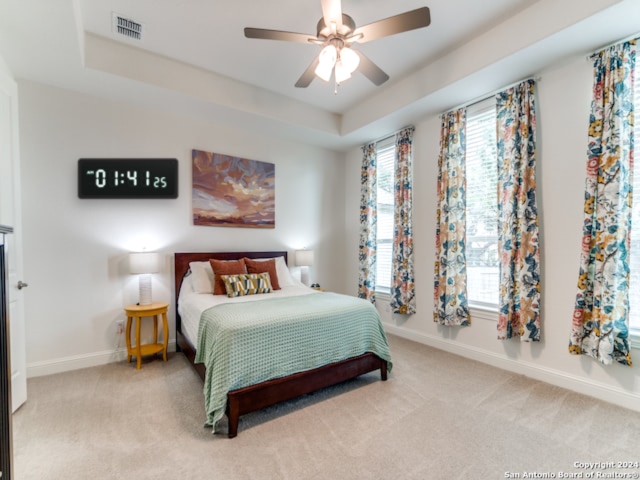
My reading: 1:41:25
